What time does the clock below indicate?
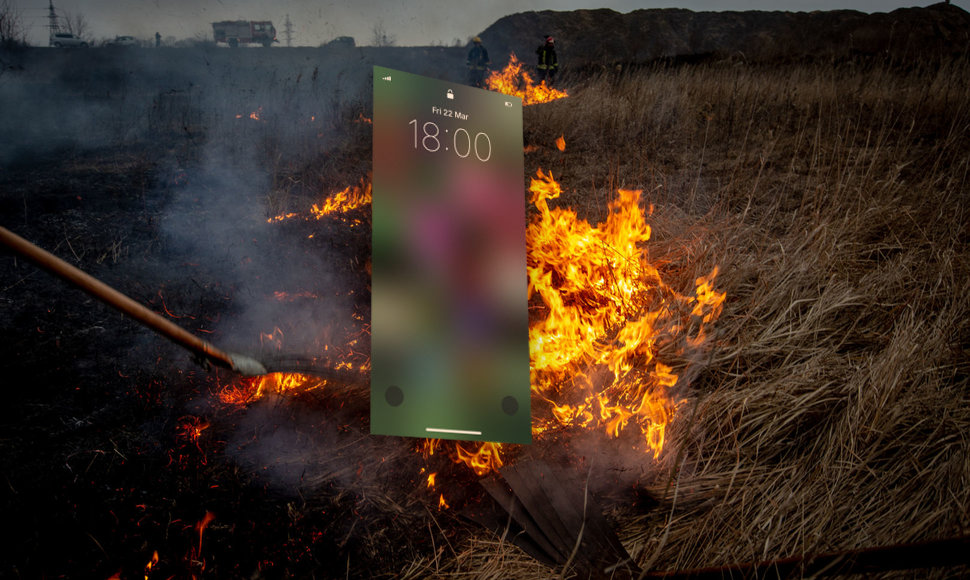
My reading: 18:00
